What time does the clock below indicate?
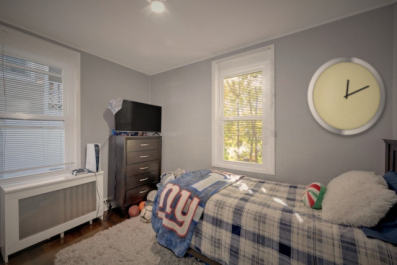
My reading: 12:11
